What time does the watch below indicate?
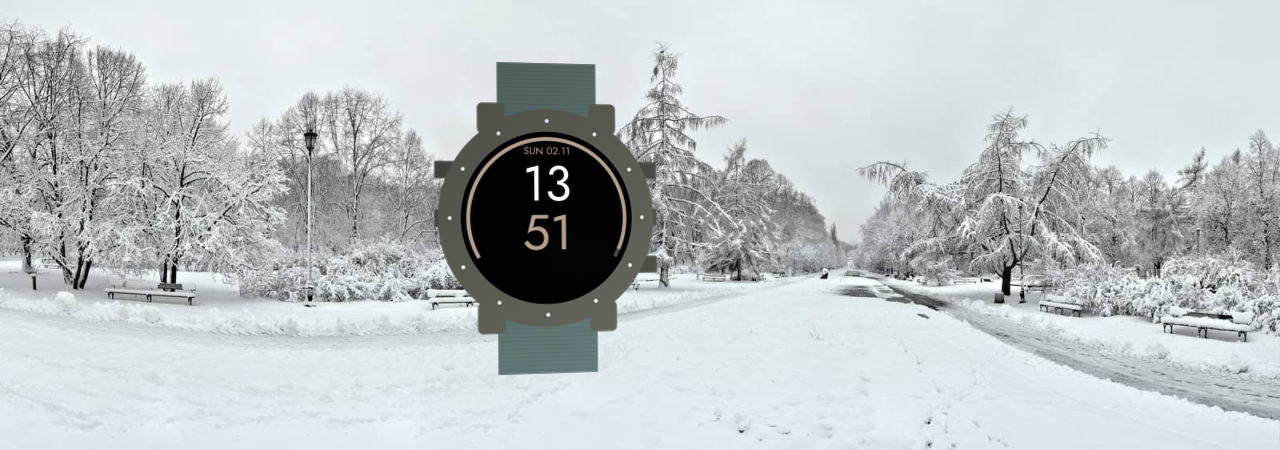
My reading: 13:51
